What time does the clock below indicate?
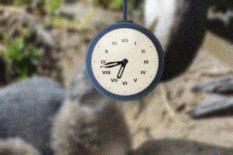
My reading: 6:43
